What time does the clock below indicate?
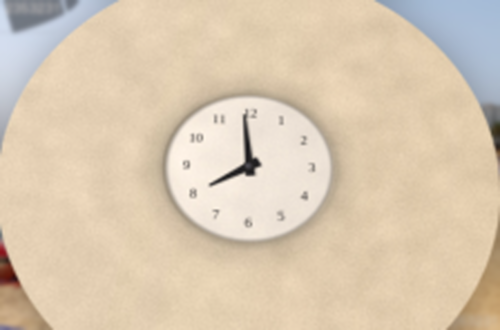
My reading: 7:59
